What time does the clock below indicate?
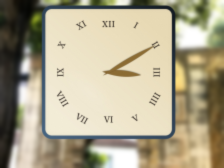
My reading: 3:10
